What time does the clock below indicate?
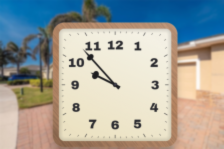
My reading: 9:53
